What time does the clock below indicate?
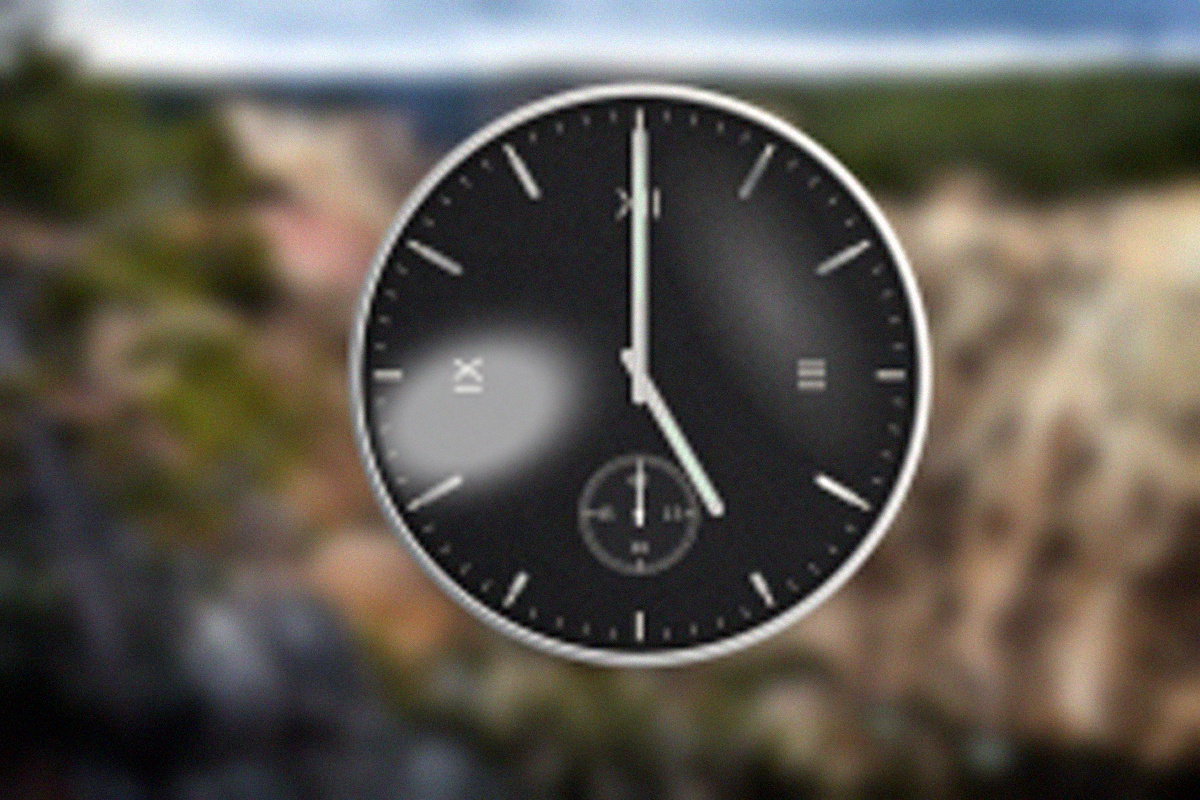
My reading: 5:00
